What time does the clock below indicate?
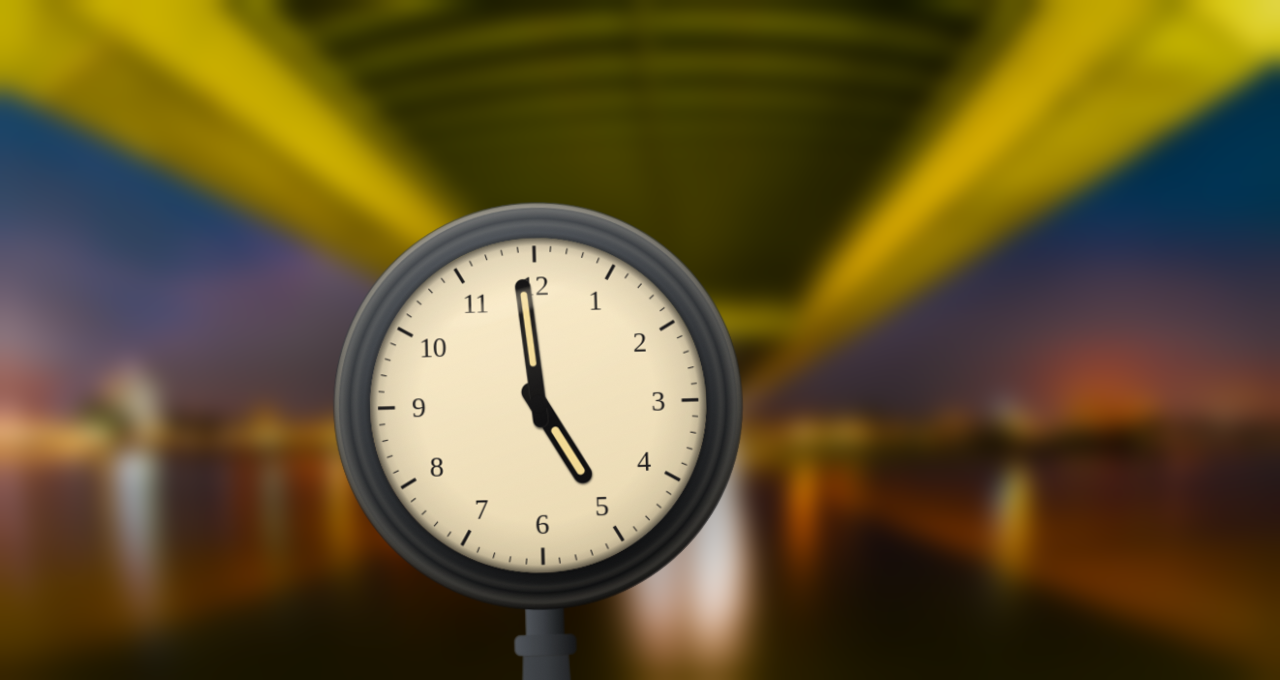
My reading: 4:59
